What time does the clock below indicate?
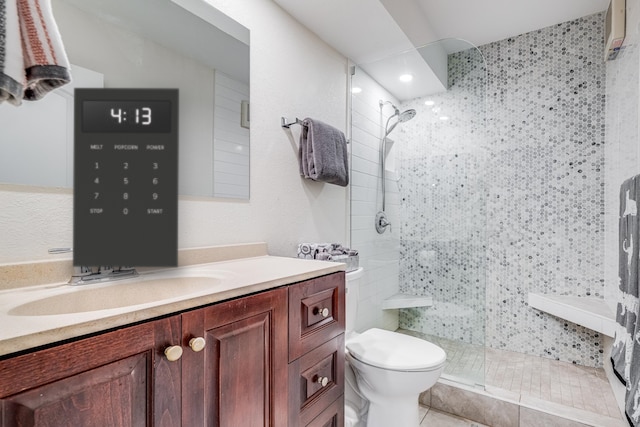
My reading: 4:13
